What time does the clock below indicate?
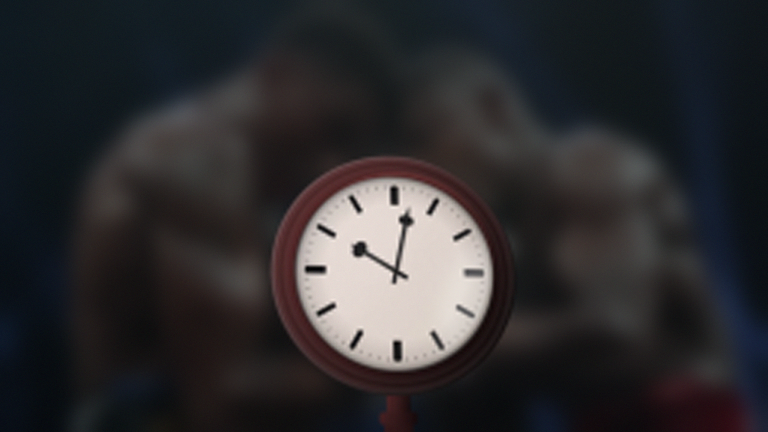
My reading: 10:02
